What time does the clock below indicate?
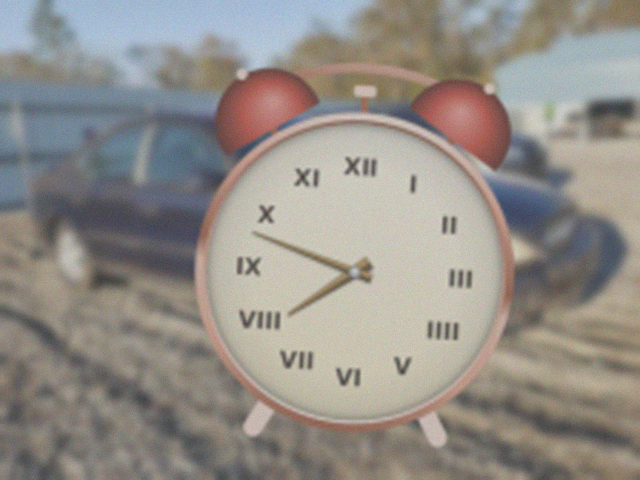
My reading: 7:48
